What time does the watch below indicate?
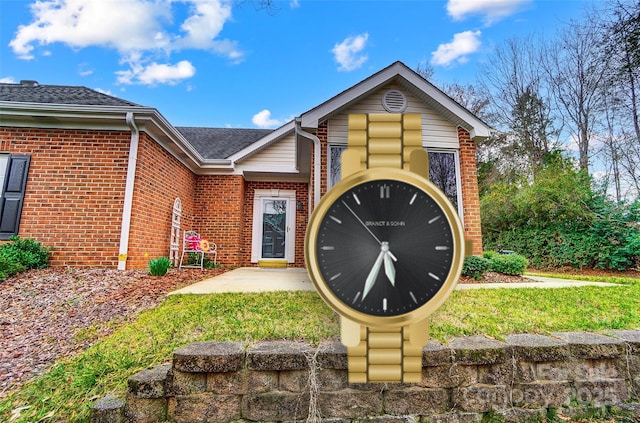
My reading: 5:33:53
